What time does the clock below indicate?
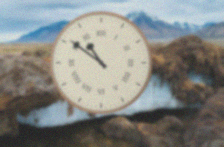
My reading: 10:51
